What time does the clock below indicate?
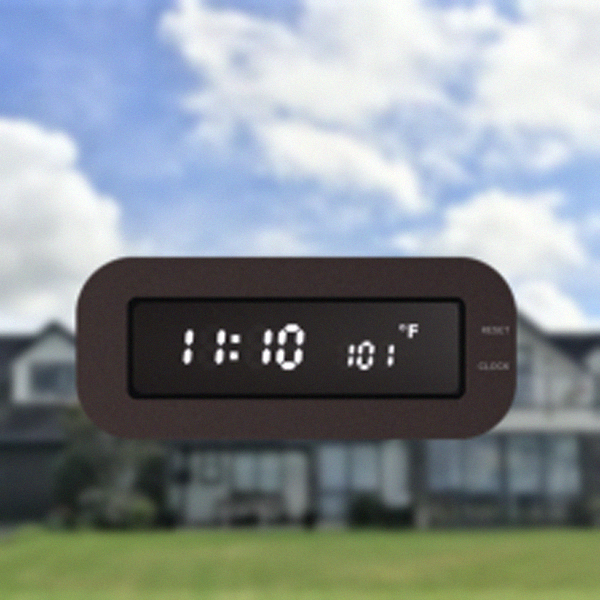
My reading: 11:10
